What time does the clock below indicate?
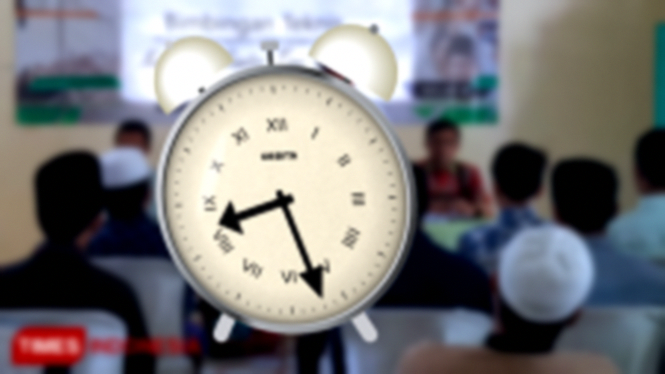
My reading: 8:27
